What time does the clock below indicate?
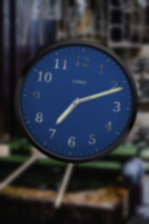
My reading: 7:11
